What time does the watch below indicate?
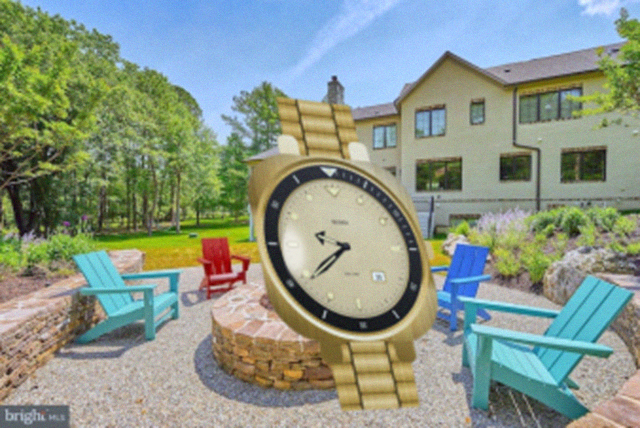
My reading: 9:39
